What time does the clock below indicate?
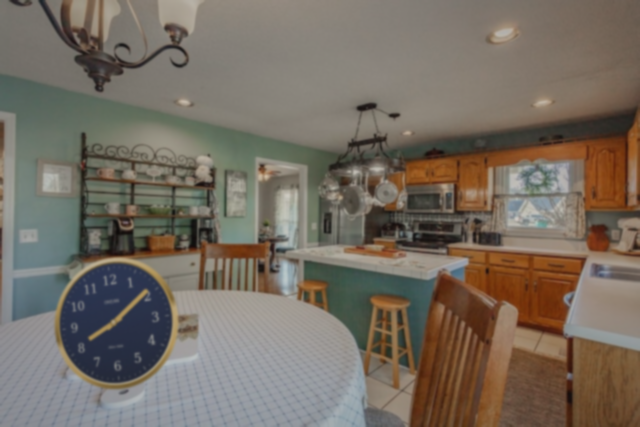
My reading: 8:09
